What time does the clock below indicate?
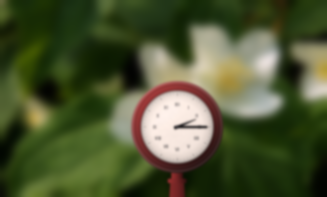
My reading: 2:15
